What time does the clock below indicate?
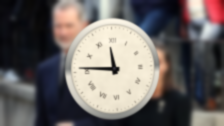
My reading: 11:46
